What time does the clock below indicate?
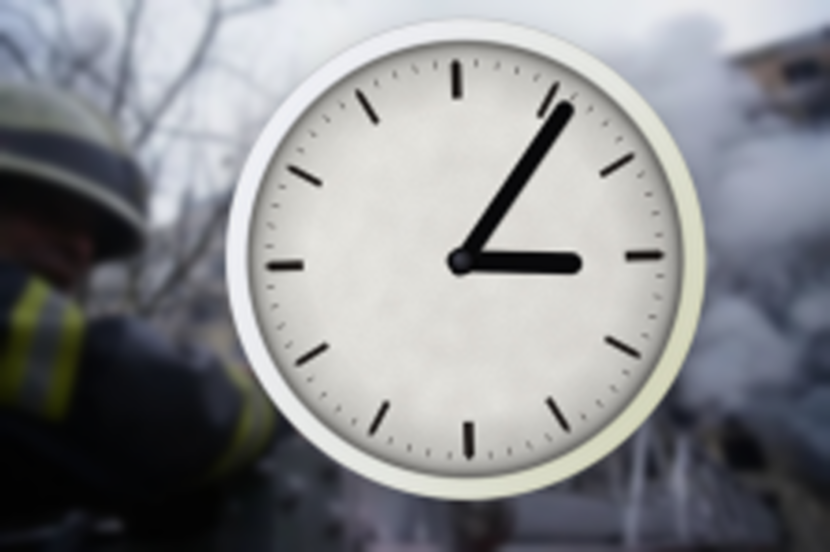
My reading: 3:06
